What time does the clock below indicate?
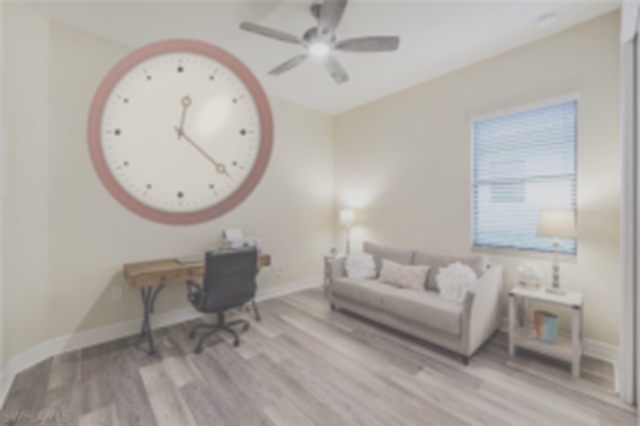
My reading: 12:22
